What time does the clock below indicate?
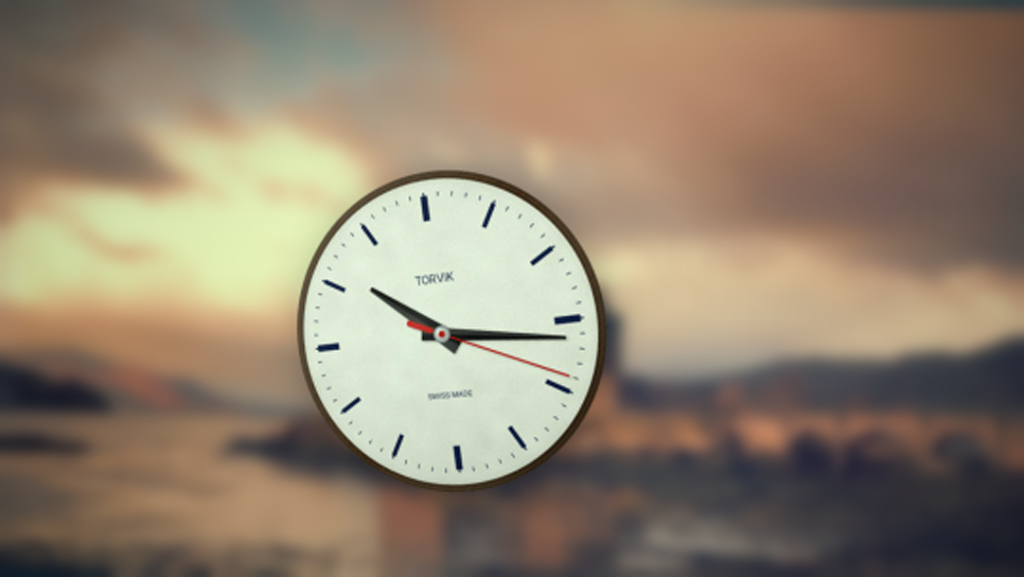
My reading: 10:16:19
